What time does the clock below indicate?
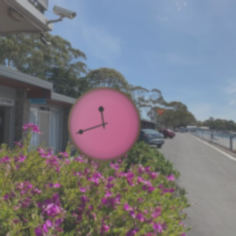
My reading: 11:42
